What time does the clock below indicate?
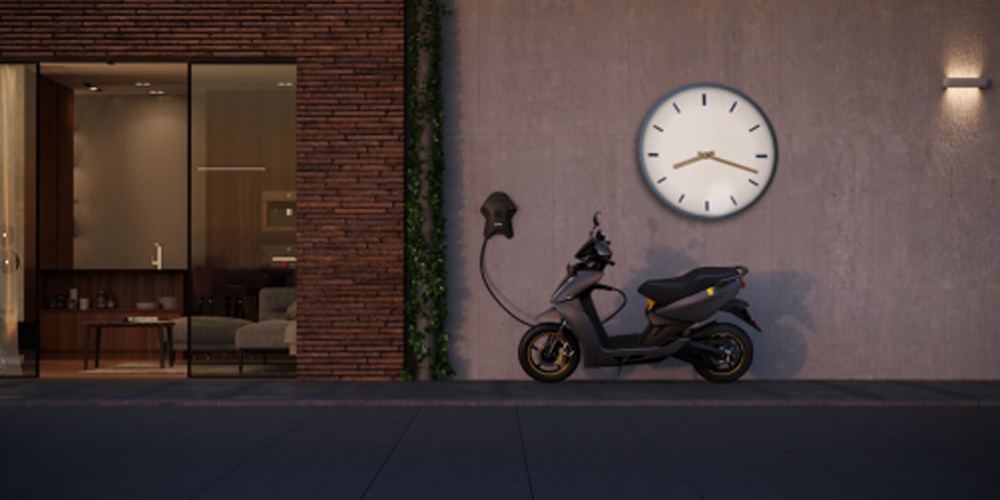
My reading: 8:18
